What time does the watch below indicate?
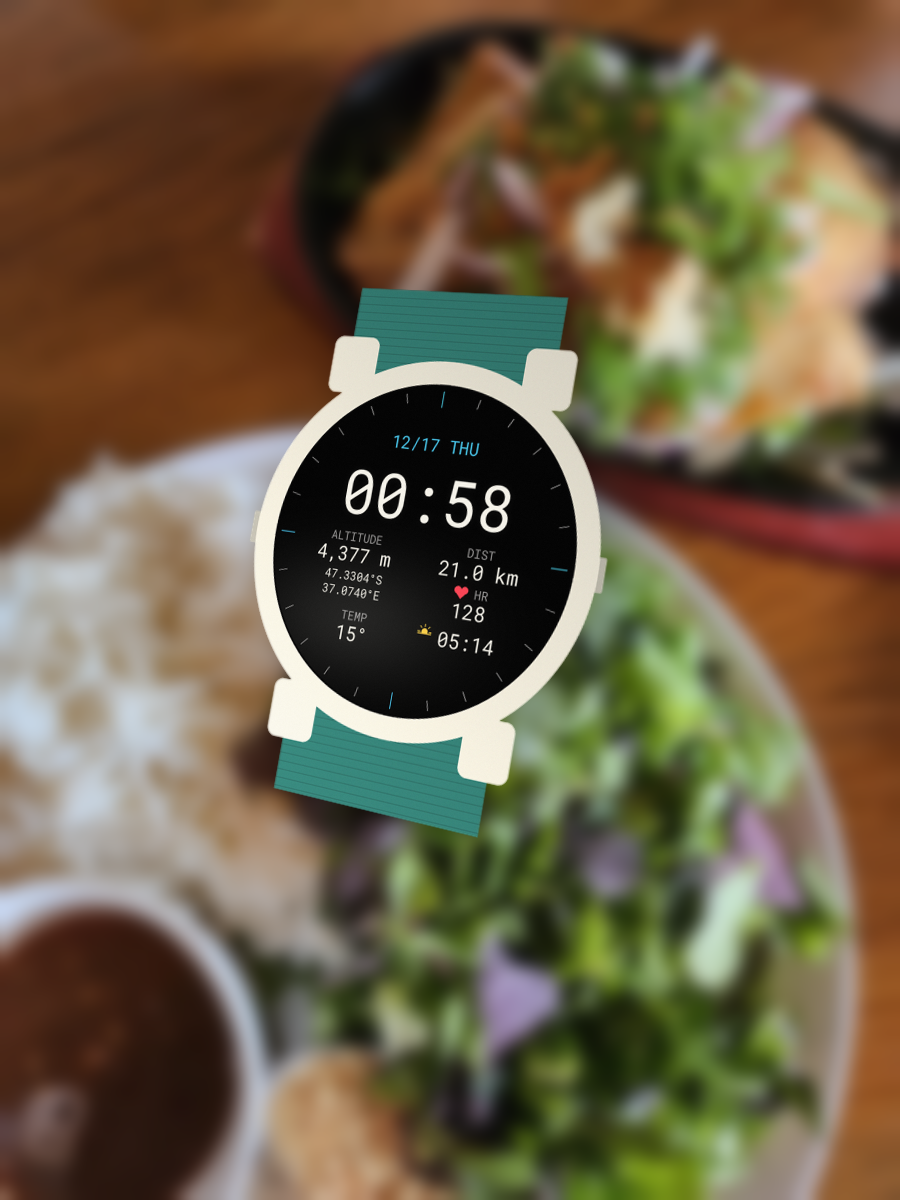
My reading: 0:58
